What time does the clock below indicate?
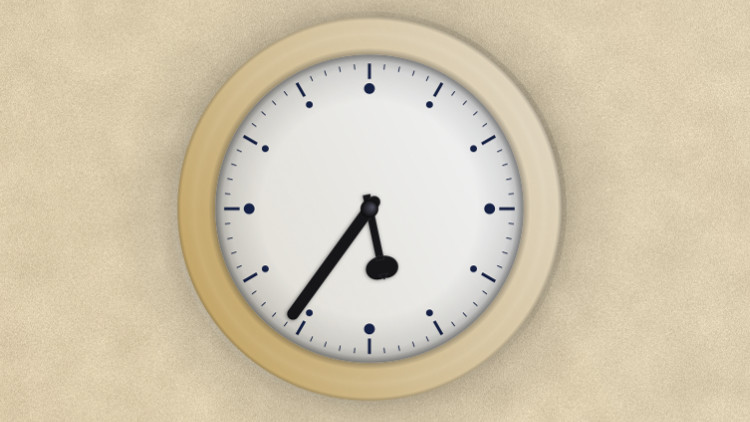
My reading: 5:36
